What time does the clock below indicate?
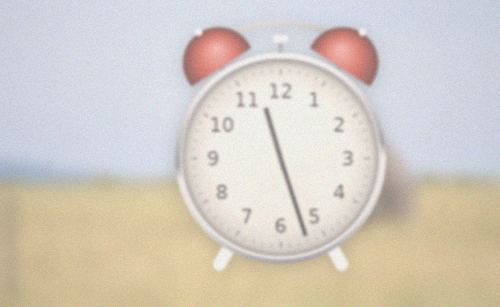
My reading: 11:27
